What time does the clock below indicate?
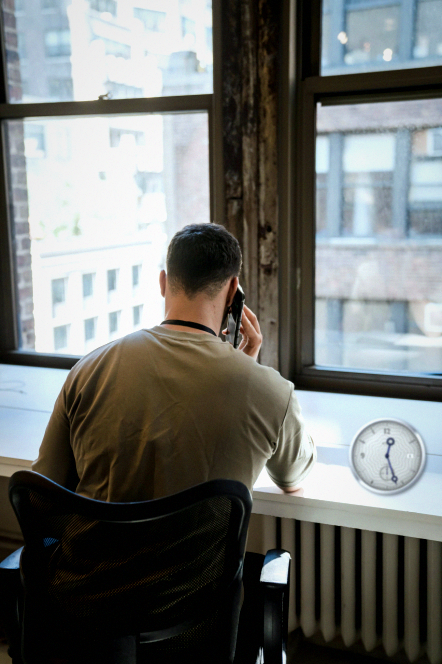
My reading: 12:27
